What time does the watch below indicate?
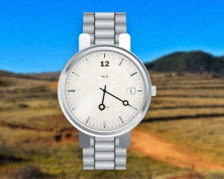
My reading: 6:20
